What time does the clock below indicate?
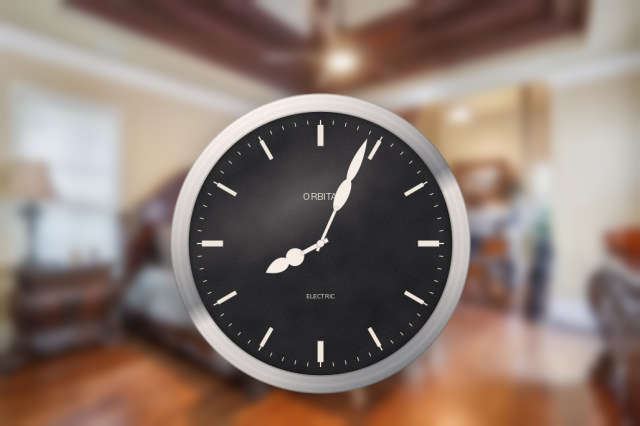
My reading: 8:04
